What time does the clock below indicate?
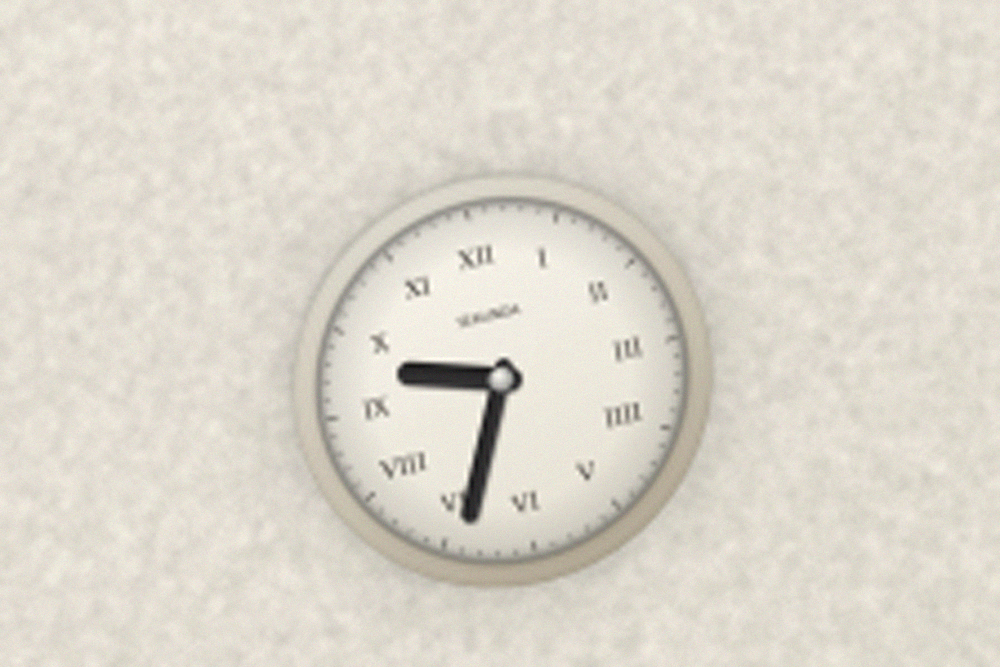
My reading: 9:34
